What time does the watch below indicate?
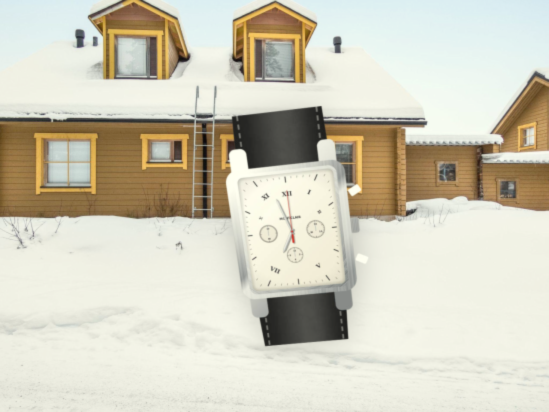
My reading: 6:57
